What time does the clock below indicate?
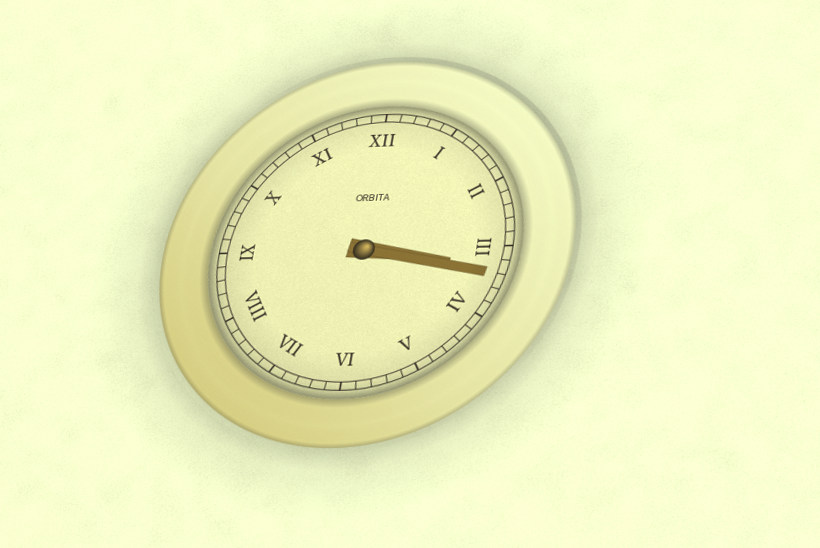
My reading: 3:17
